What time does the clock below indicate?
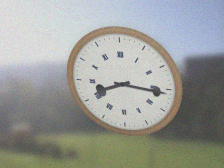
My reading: 8:16
